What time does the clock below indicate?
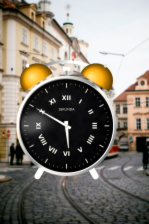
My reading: 5:50
